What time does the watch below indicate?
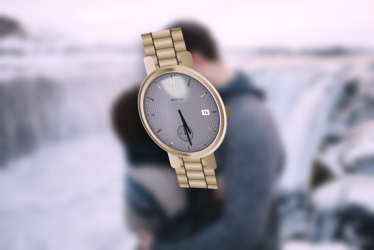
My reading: 5:29
